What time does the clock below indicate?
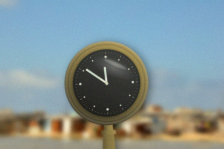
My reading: 11:51
